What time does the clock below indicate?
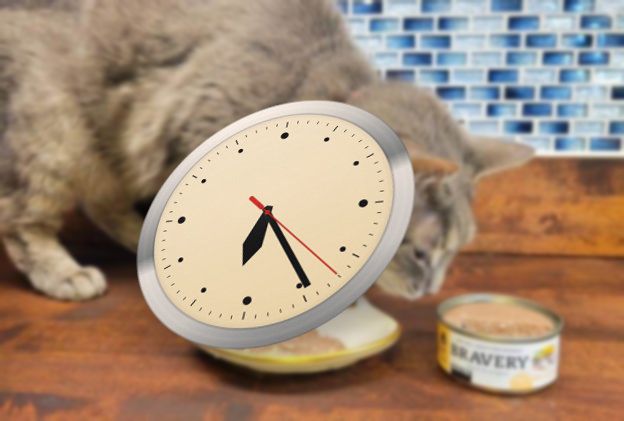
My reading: 6:24:22
